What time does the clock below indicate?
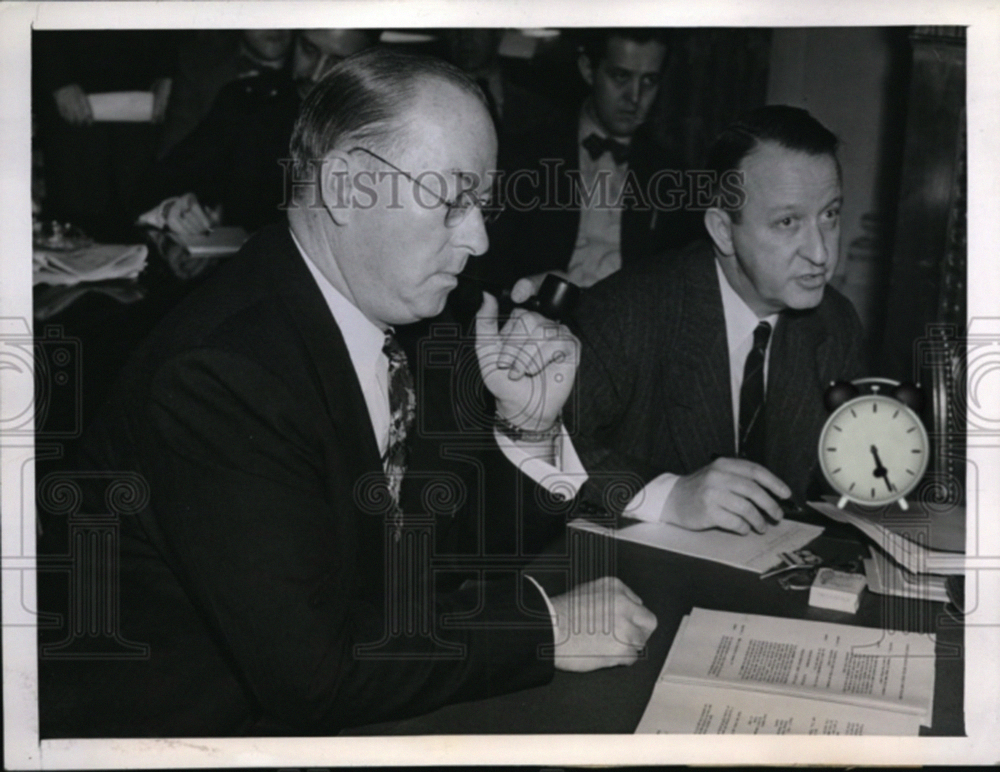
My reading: 5:26
